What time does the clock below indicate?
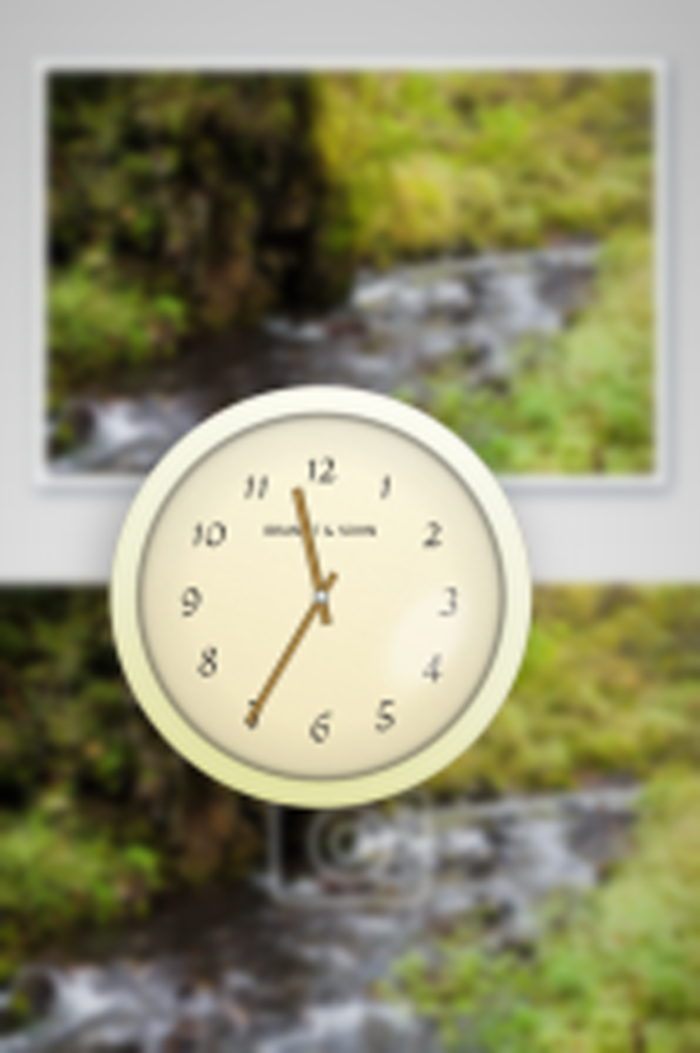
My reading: 11:35
